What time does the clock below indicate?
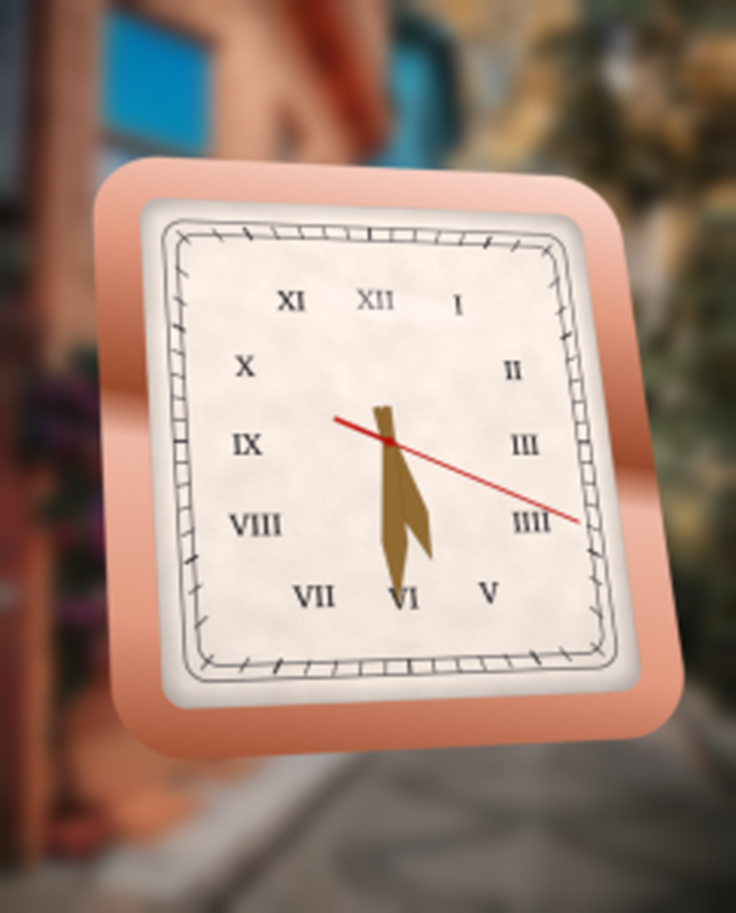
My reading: 5:30:19
